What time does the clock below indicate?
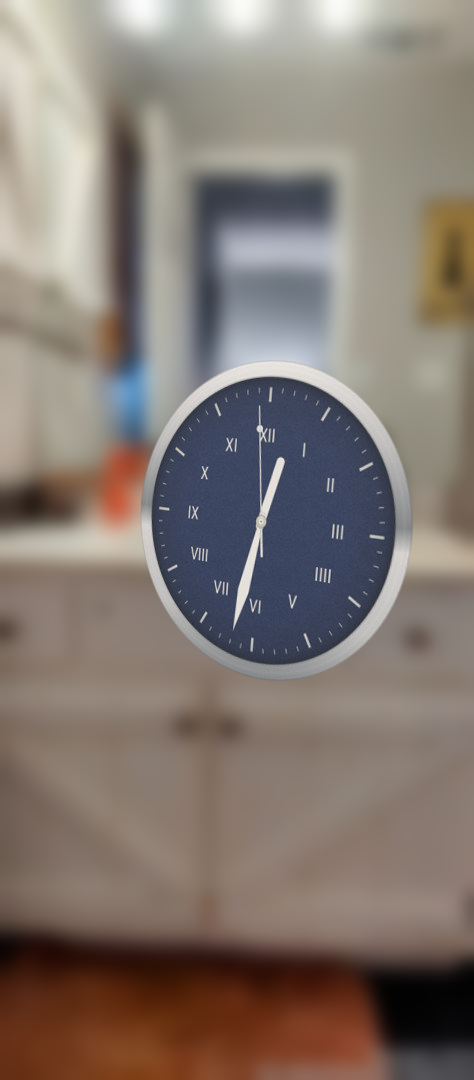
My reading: 12:31:59
